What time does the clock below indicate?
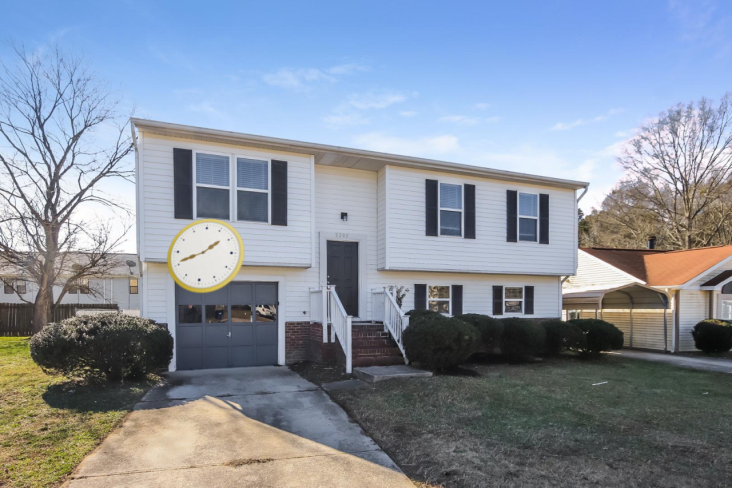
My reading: 1:41
